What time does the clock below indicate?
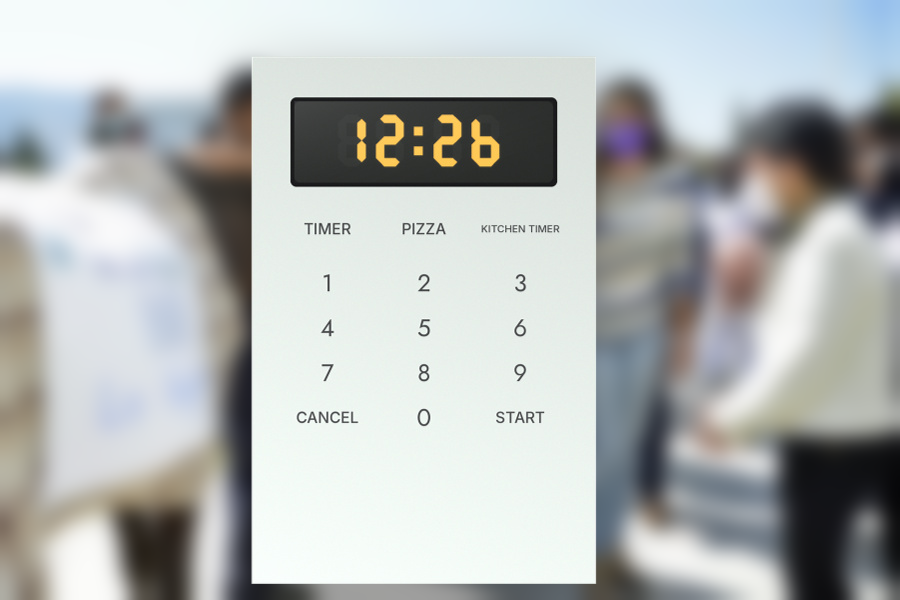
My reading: 12:26
